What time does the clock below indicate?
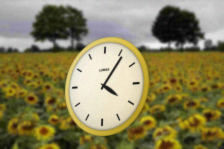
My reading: 4:06
